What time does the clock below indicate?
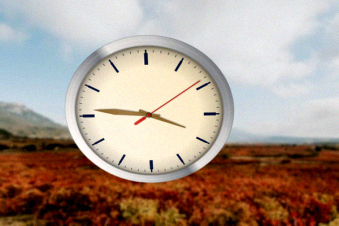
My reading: 3:46:09
